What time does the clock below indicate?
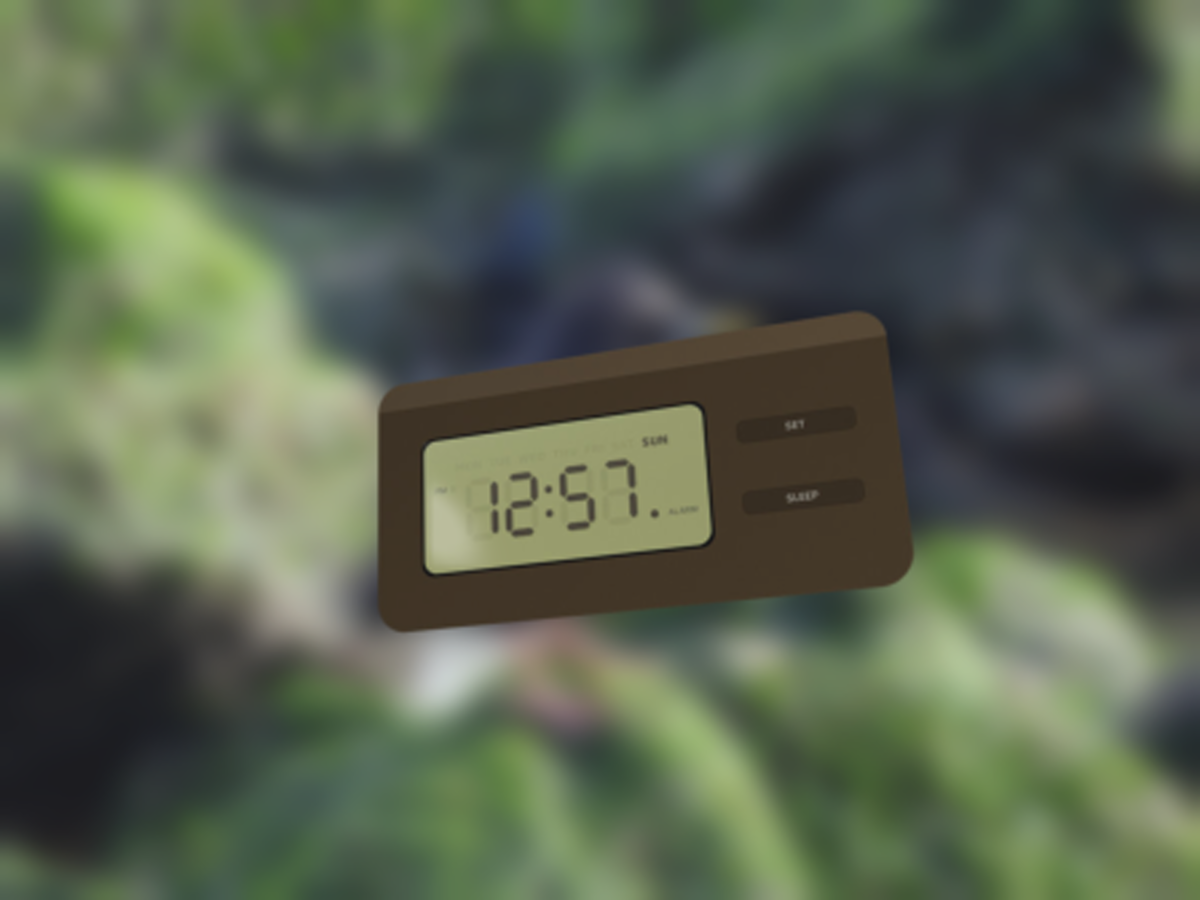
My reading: 12:57
